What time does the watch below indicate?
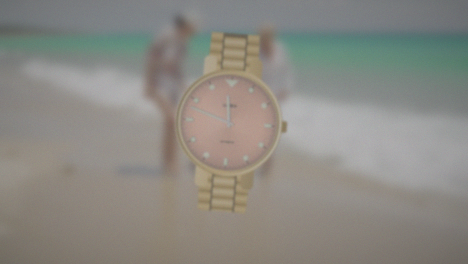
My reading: 11:48
